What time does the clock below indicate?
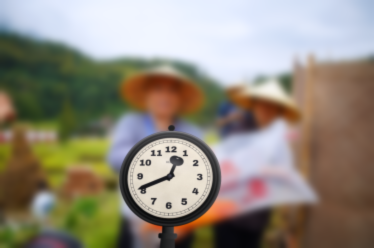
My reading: 12:41
